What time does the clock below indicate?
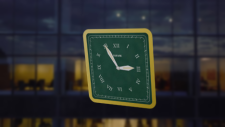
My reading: 2:55
